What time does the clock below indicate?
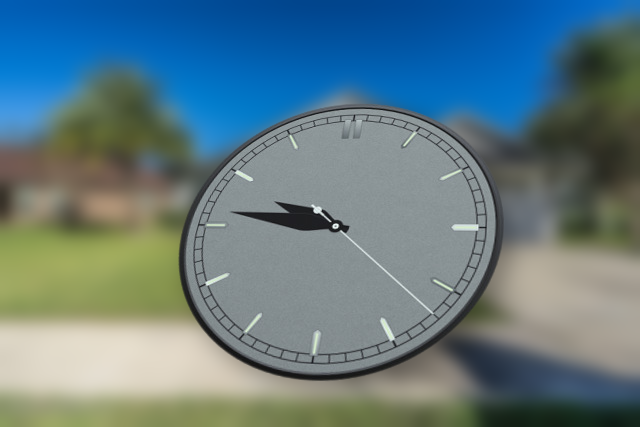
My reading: 9:46:22
